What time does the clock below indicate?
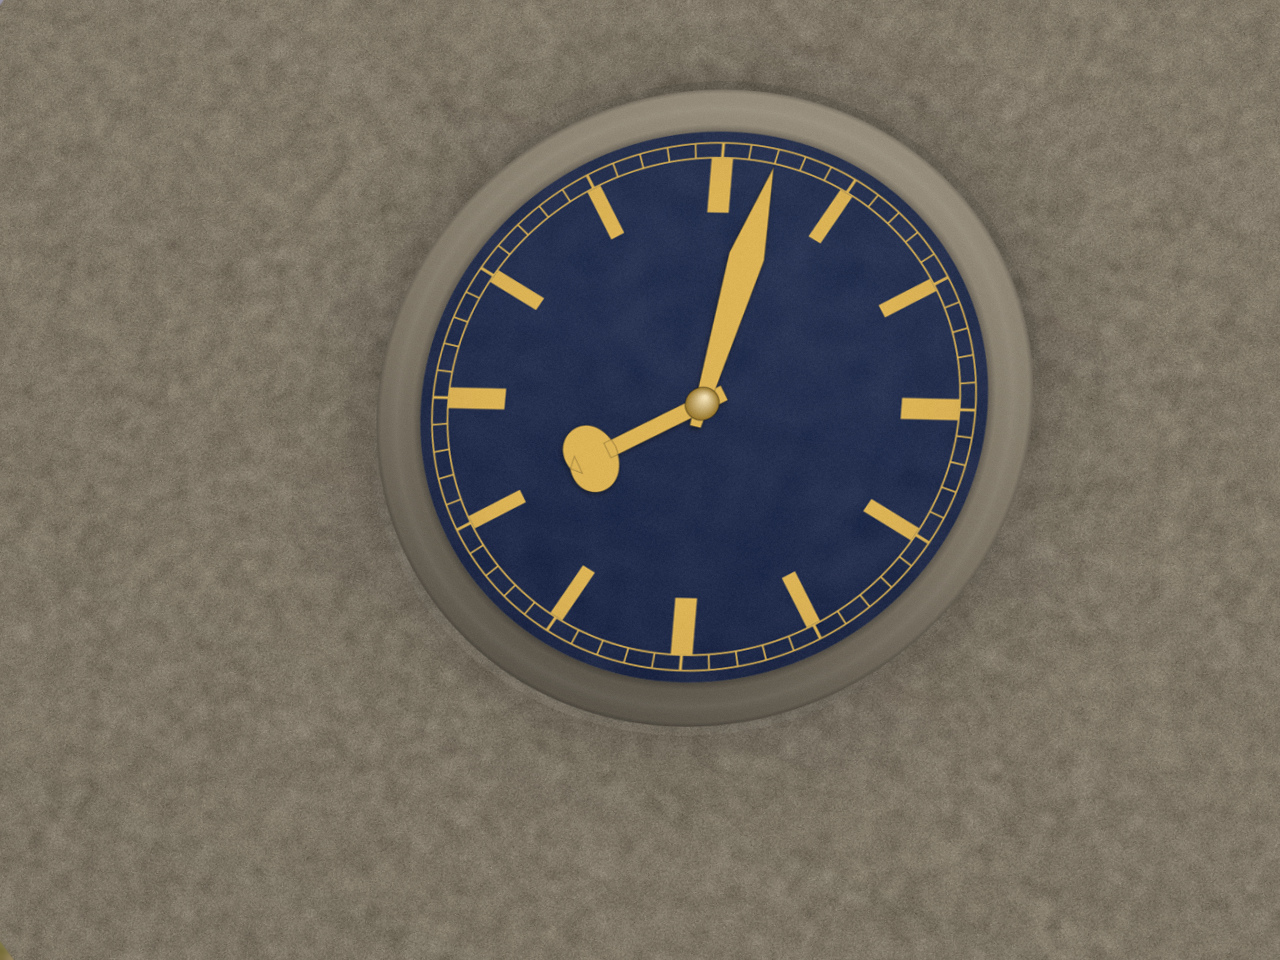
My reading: 8:02
